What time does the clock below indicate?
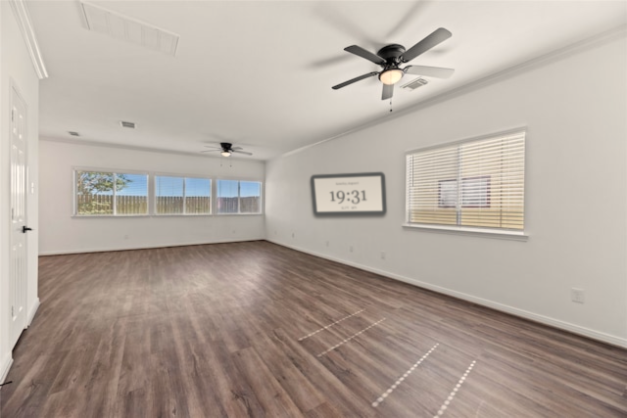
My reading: 19:31
